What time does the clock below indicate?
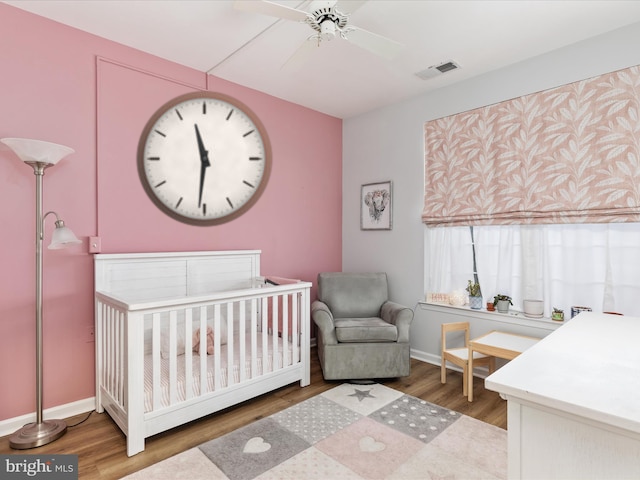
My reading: 11:31
